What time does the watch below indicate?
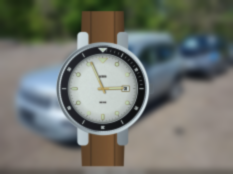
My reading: 2:56
